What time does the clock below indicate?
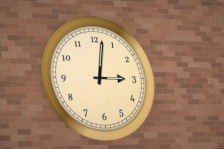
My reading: 3:02
